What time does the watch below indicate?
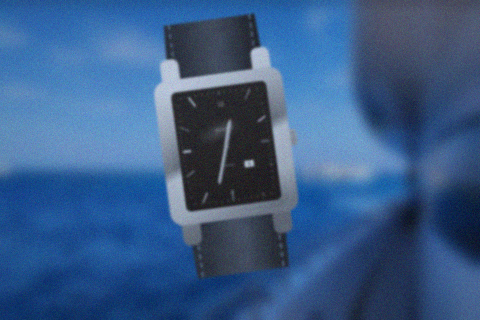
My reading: 12:33
